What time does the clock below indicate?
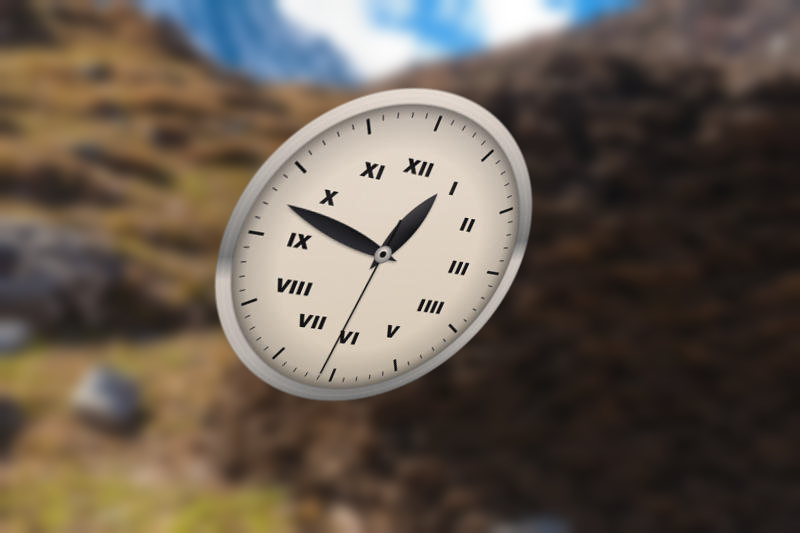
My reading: 12:47:31
